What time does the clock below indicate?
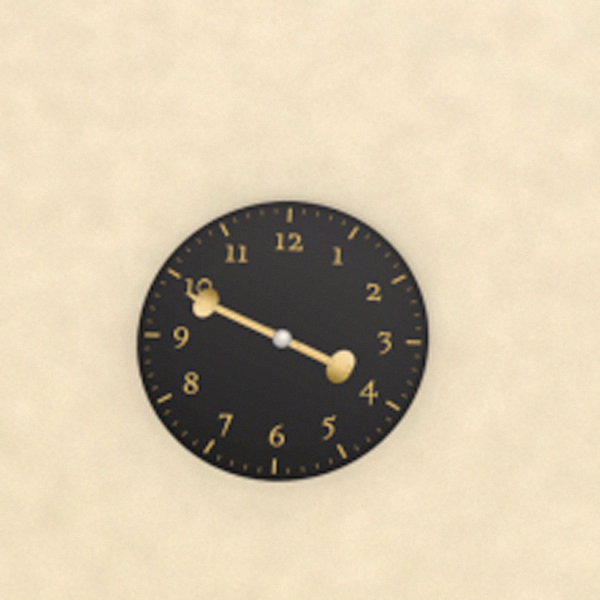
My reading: 3:49
